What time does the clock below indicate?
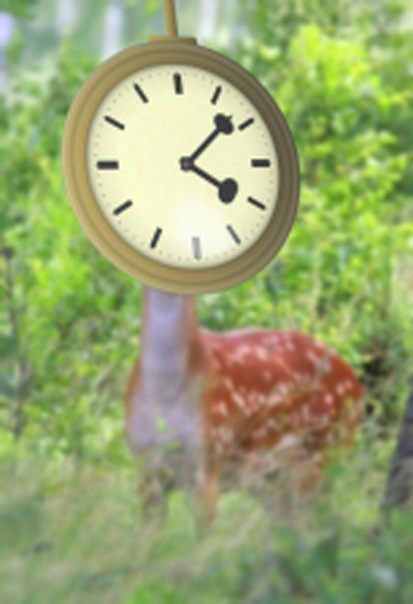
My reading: 4:08
